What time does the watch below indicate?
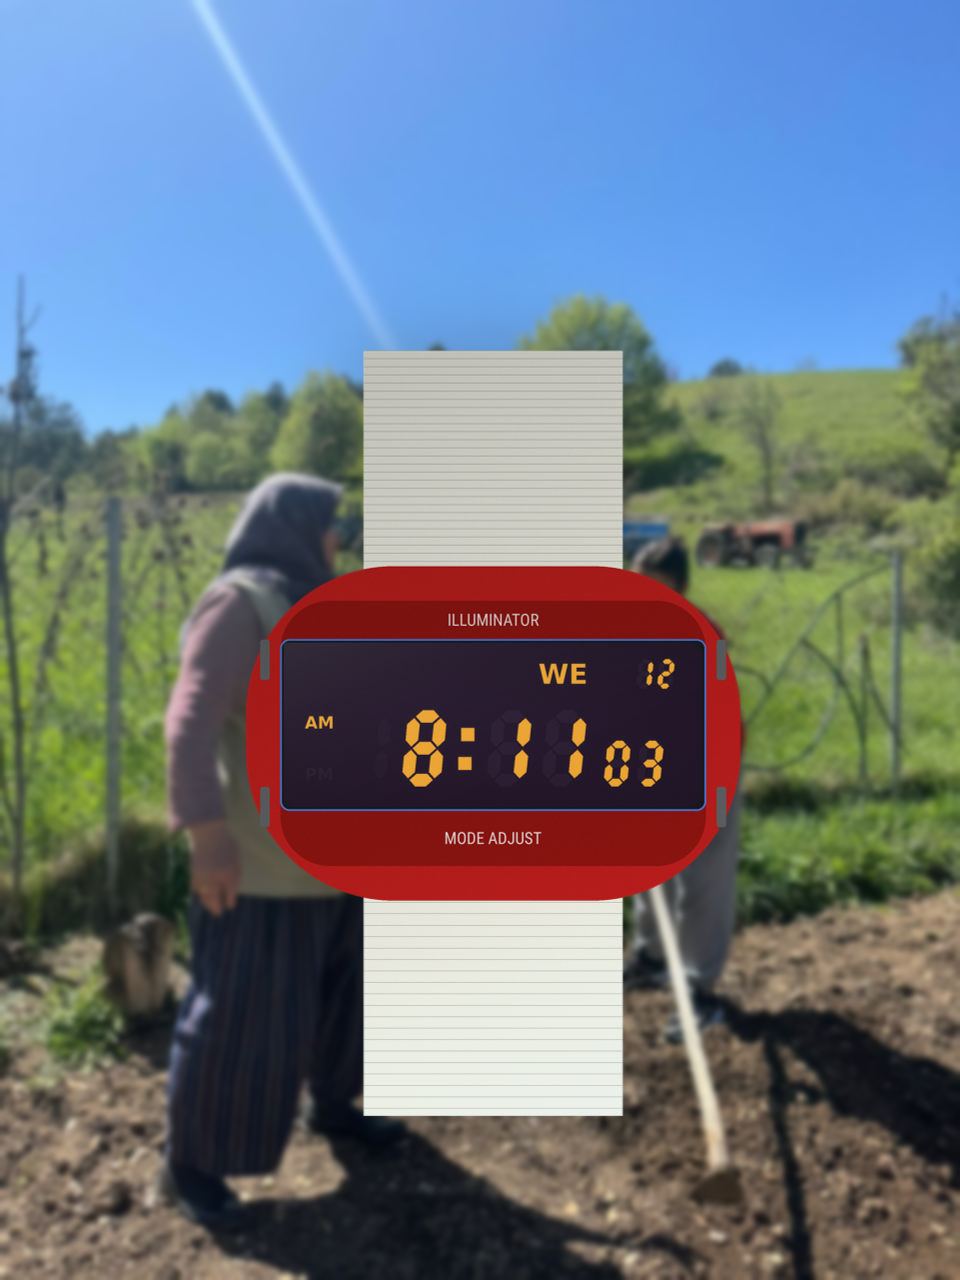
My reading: 8:11:03
